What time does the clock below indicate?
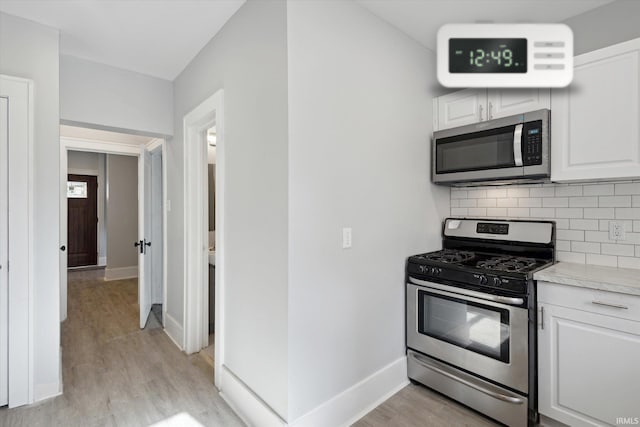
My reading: 12:49
